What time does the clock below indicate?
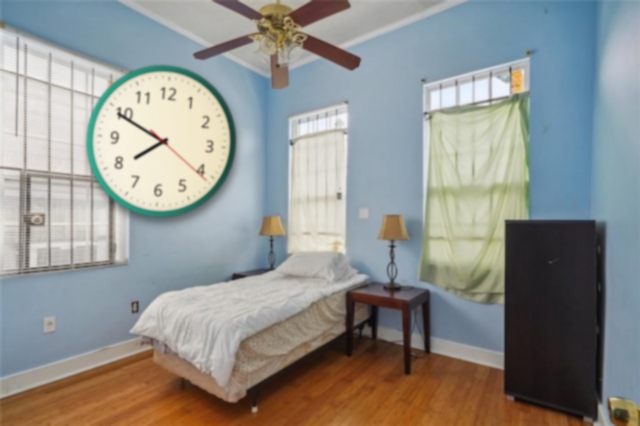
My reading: 7:49:21
